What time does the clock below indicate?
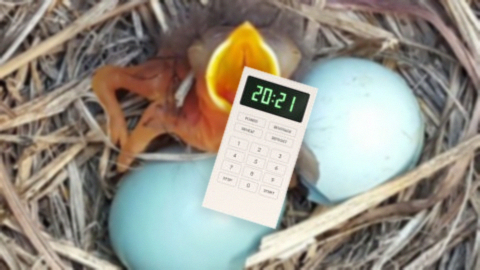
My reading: 20:21
